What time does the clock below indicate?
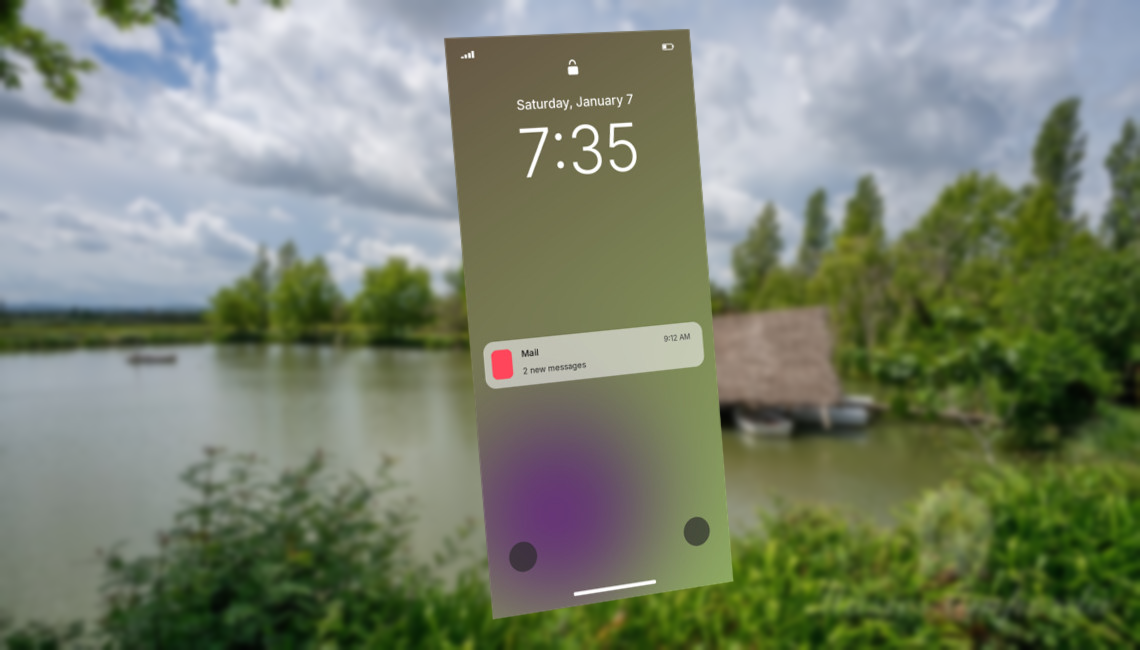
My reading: 7:35
